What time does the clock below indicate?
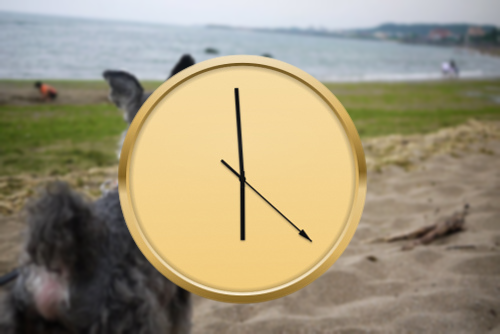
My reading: 5:59:22
